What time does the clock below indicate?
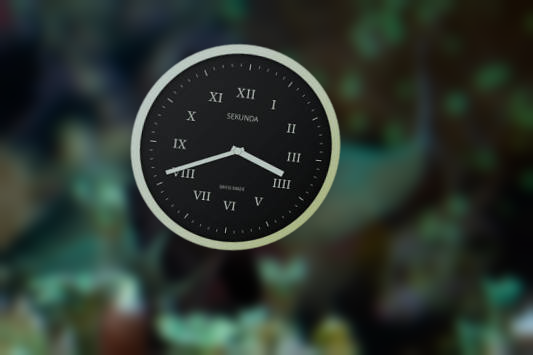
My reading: 3:41
